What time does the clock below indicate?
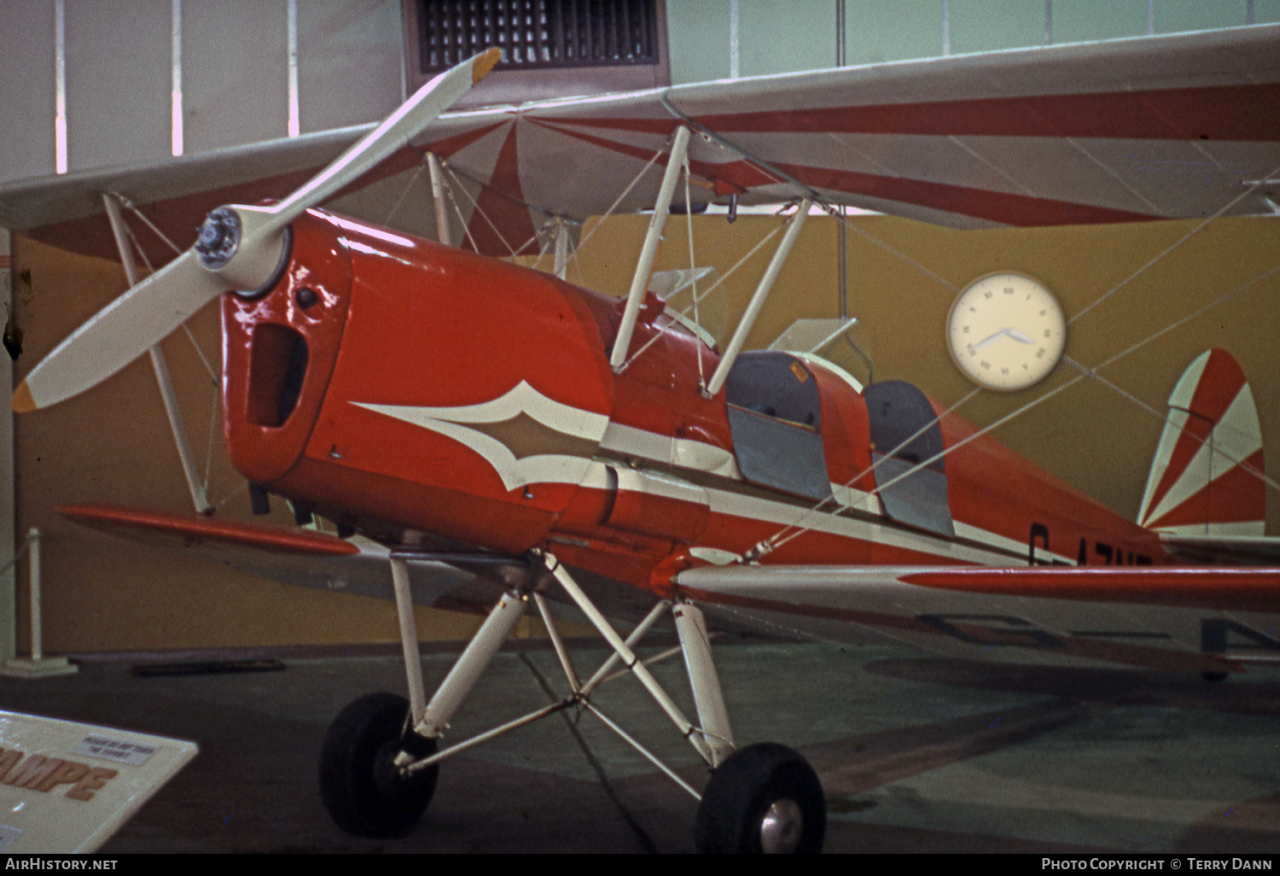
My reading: 3:40
